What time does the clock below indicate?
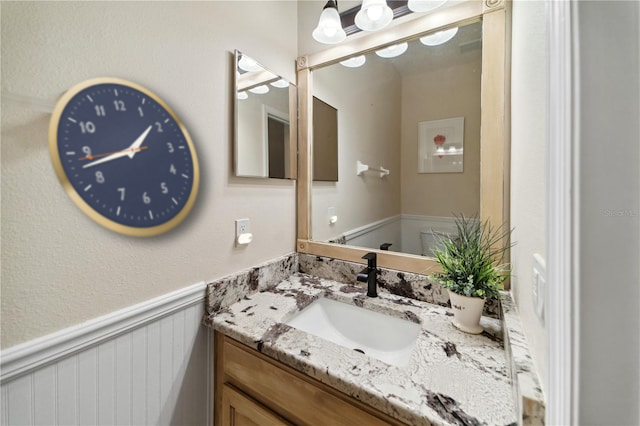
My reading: 1:42:44
